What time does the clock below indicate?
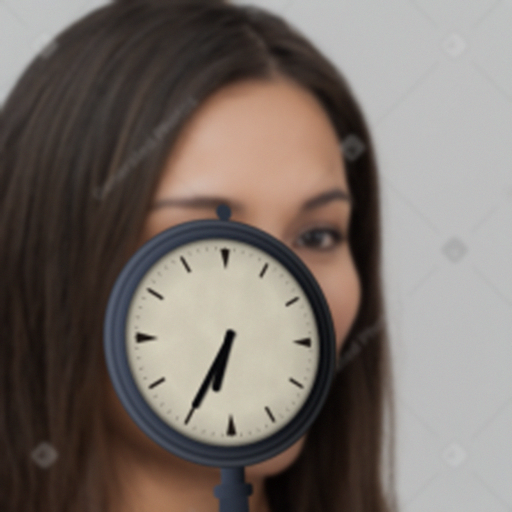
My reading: 6:35
